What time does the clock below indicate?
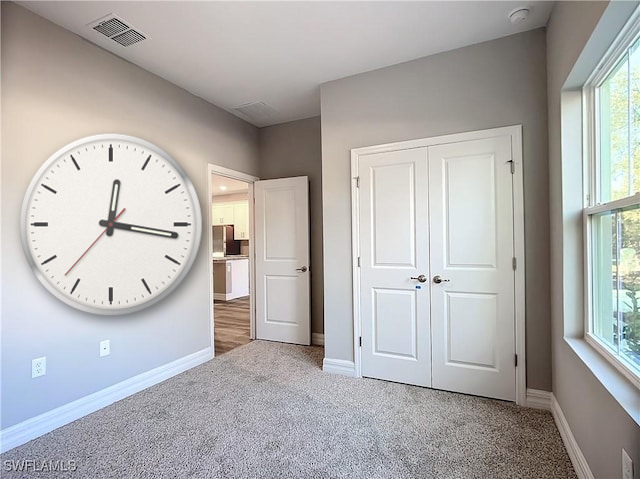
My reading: 12:16:37
